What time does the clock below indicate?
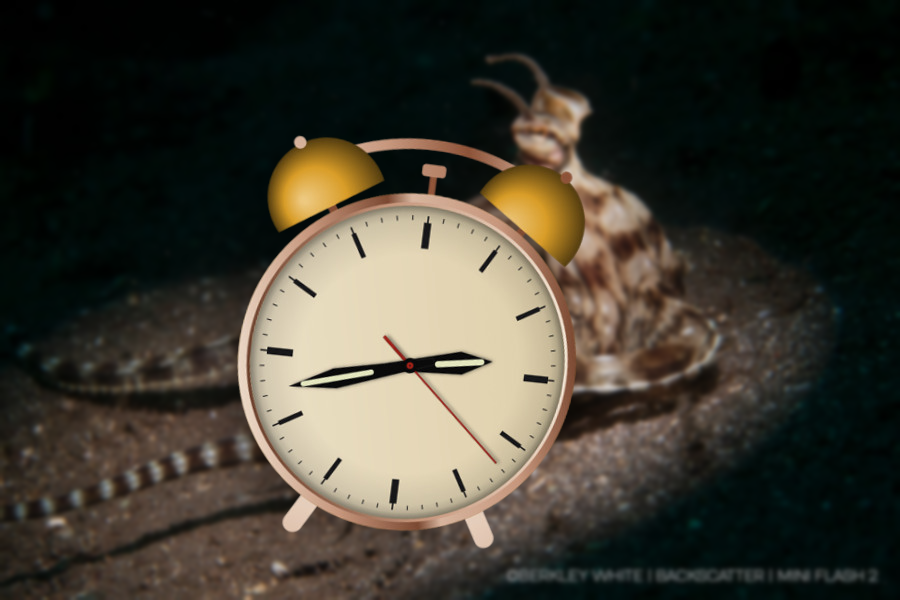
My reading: 2:42:22
